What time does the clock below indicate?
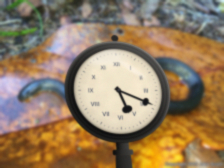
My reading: 5:19
